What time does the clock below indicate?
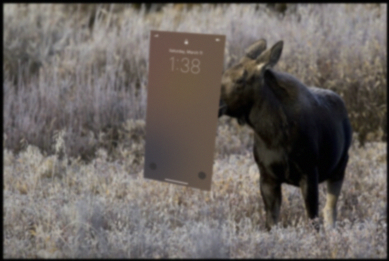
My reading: 1:38
